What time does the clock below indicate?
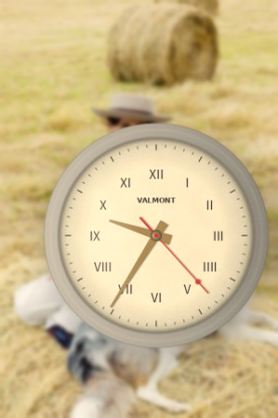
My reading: 9:35:23
